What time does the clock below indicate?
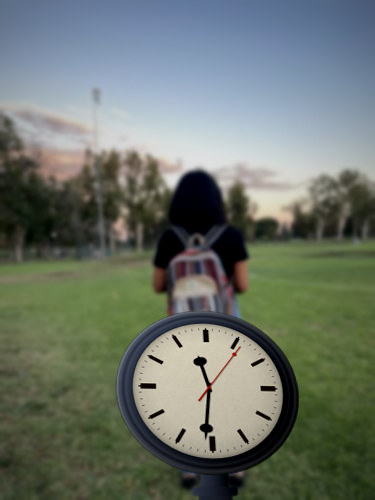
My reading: 11:31:06
